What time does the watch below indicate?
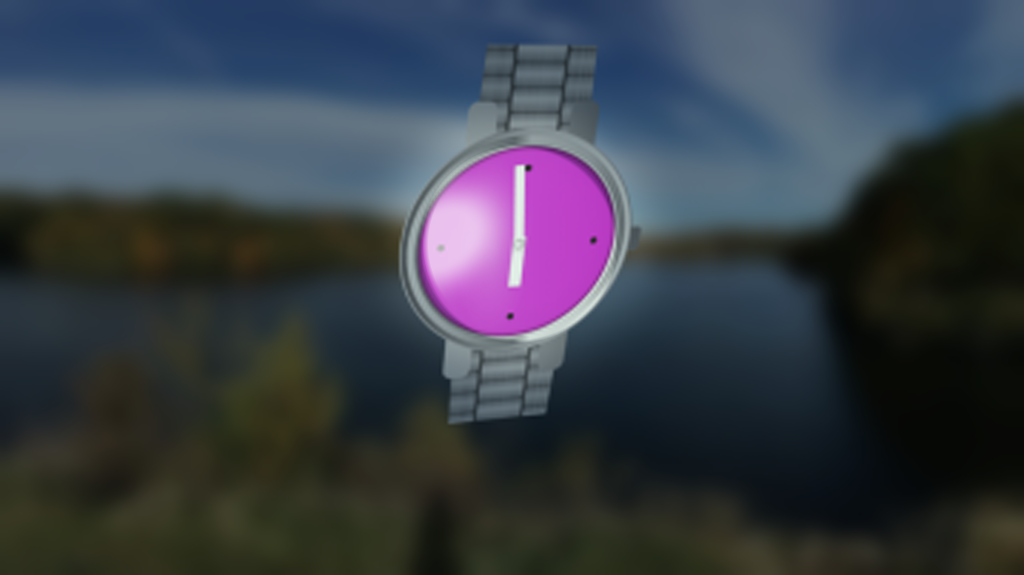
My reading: 5:59
